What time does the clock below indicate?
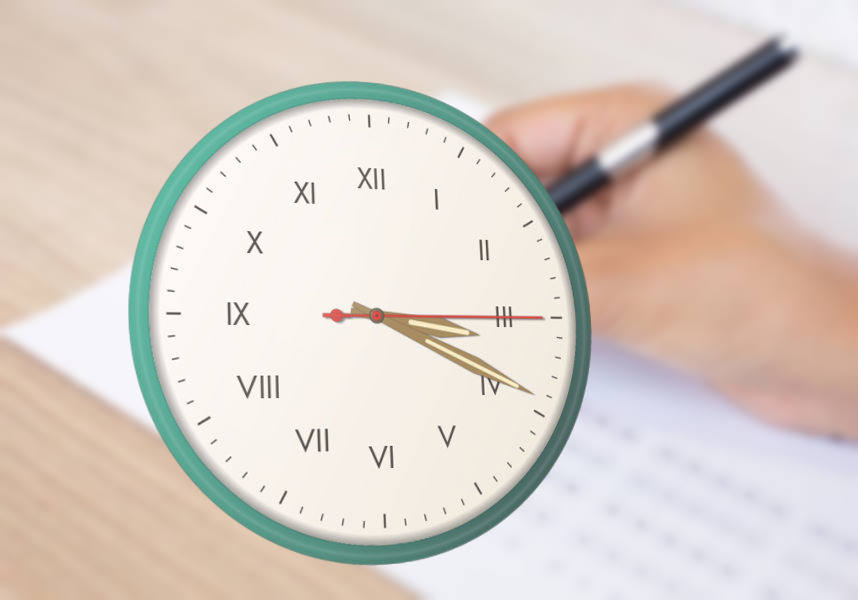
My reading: 3:19:15
